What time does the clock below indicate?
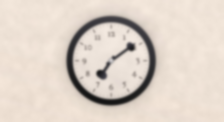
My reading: 7:09
